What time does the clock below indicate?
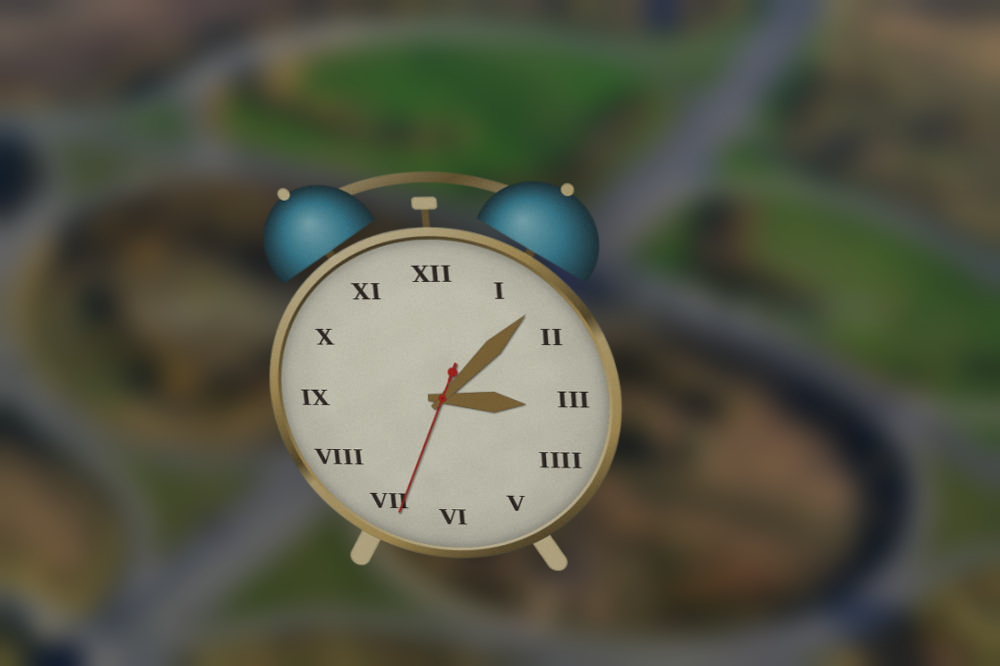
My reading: 3:07:34
